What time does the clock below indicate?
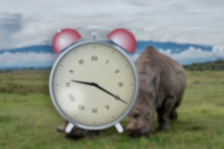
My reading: 9:20
